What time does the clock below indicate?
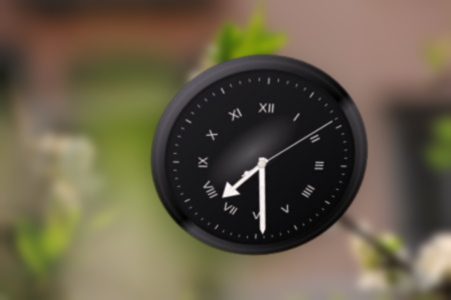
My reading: 7:29:09
